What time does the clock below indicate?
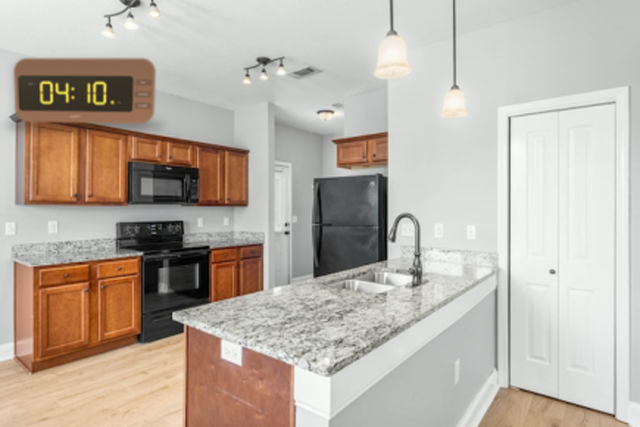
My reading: 4:10
